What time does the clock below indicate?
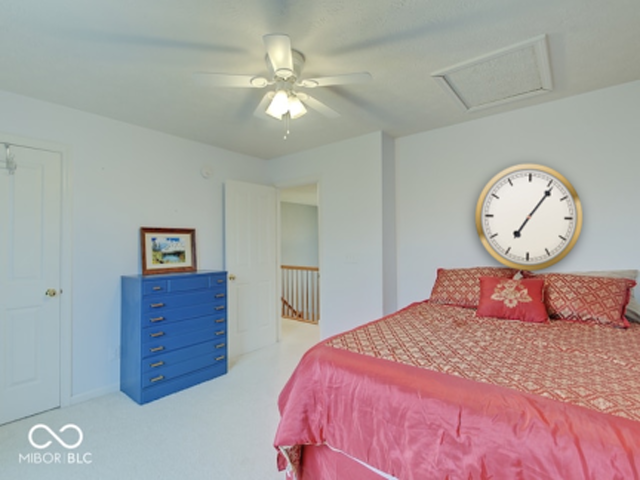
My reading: 7:06
